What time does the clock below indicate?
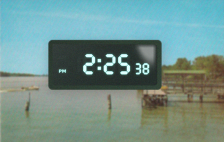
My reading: 2:25:38
